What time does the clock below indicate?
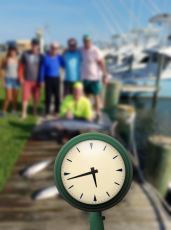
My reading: 5:43
